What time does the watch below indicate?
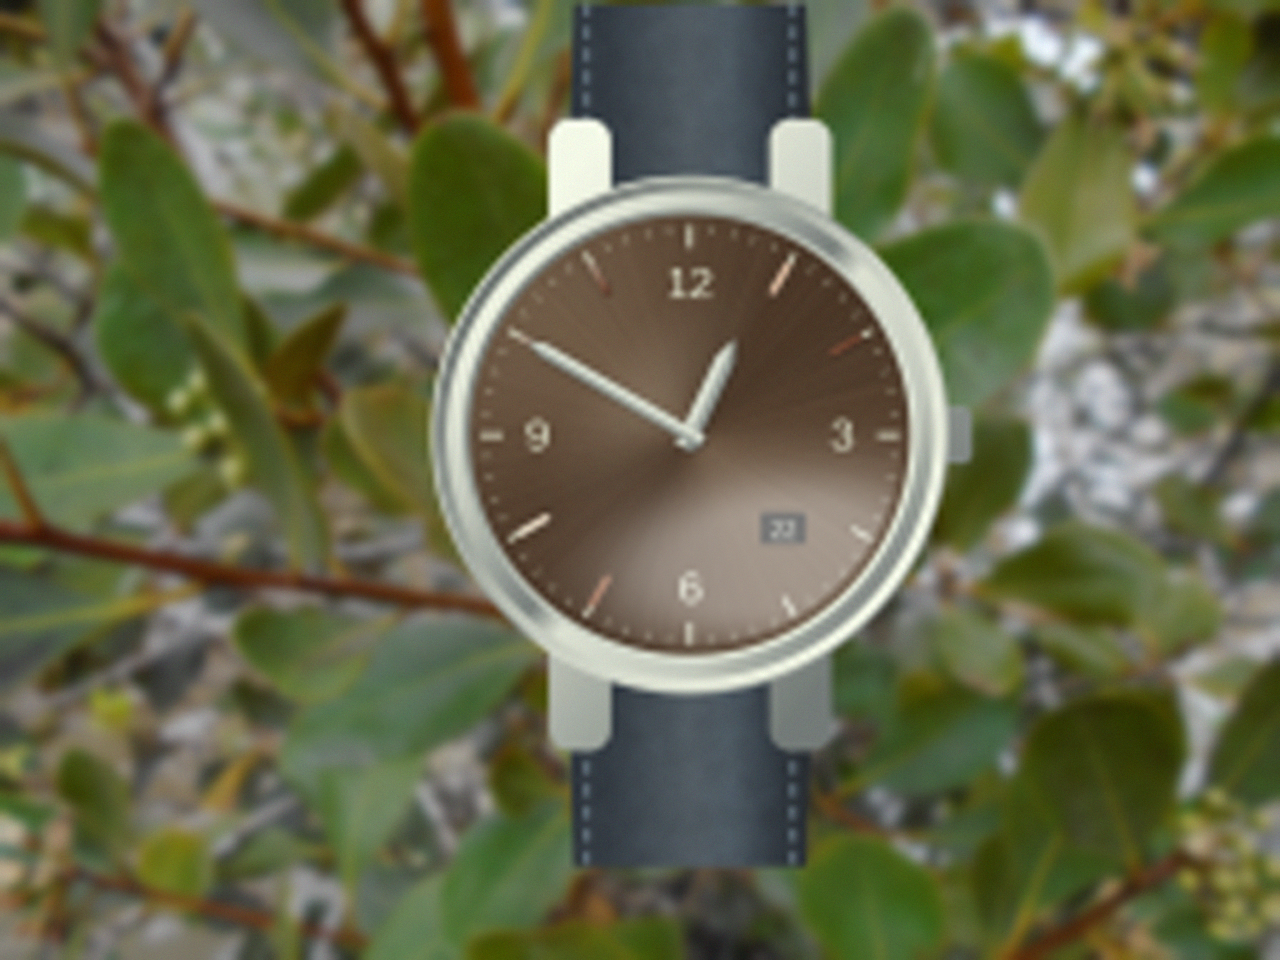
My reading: 12:50
